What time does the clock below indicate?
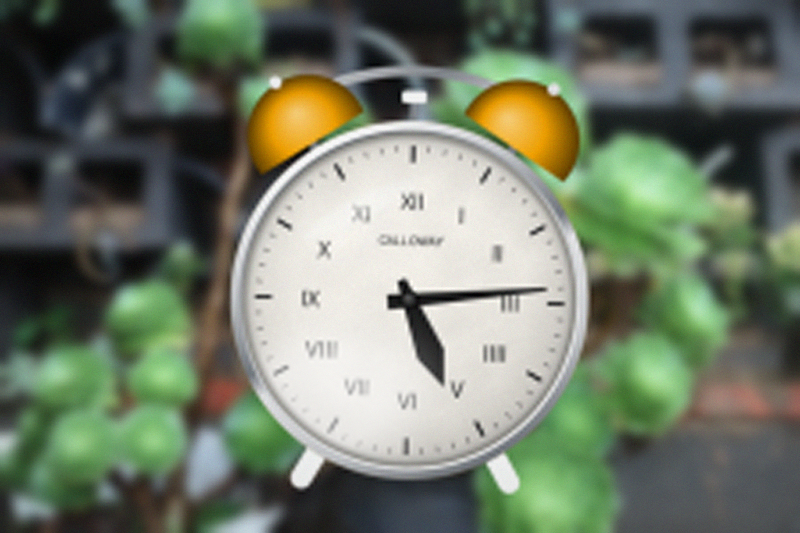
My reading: 5:14
